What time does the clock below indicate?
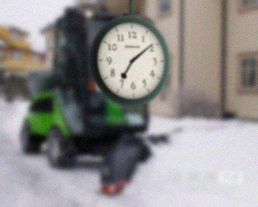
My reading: 7:09
